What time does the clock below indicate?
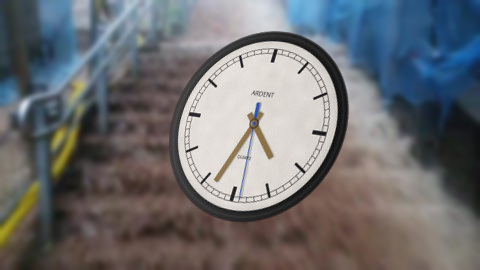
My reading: 4:33:29
